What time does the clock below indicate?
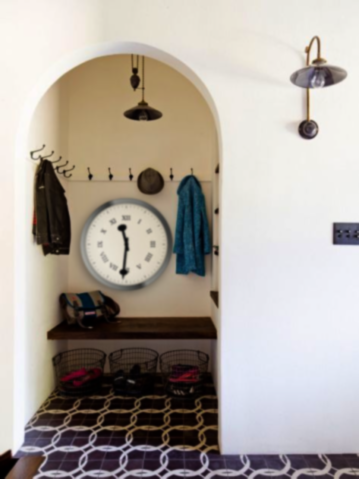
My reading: 11:31
